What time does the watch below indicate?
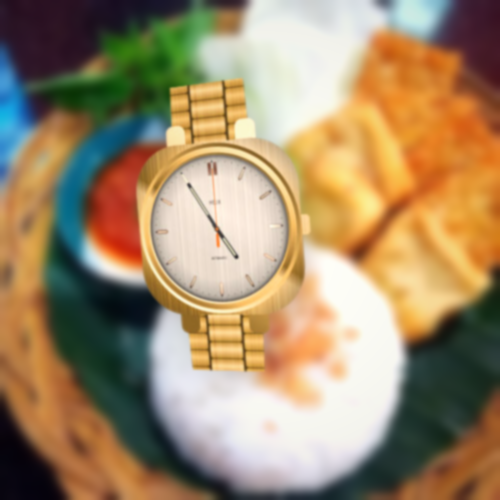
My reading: 4:55:00
